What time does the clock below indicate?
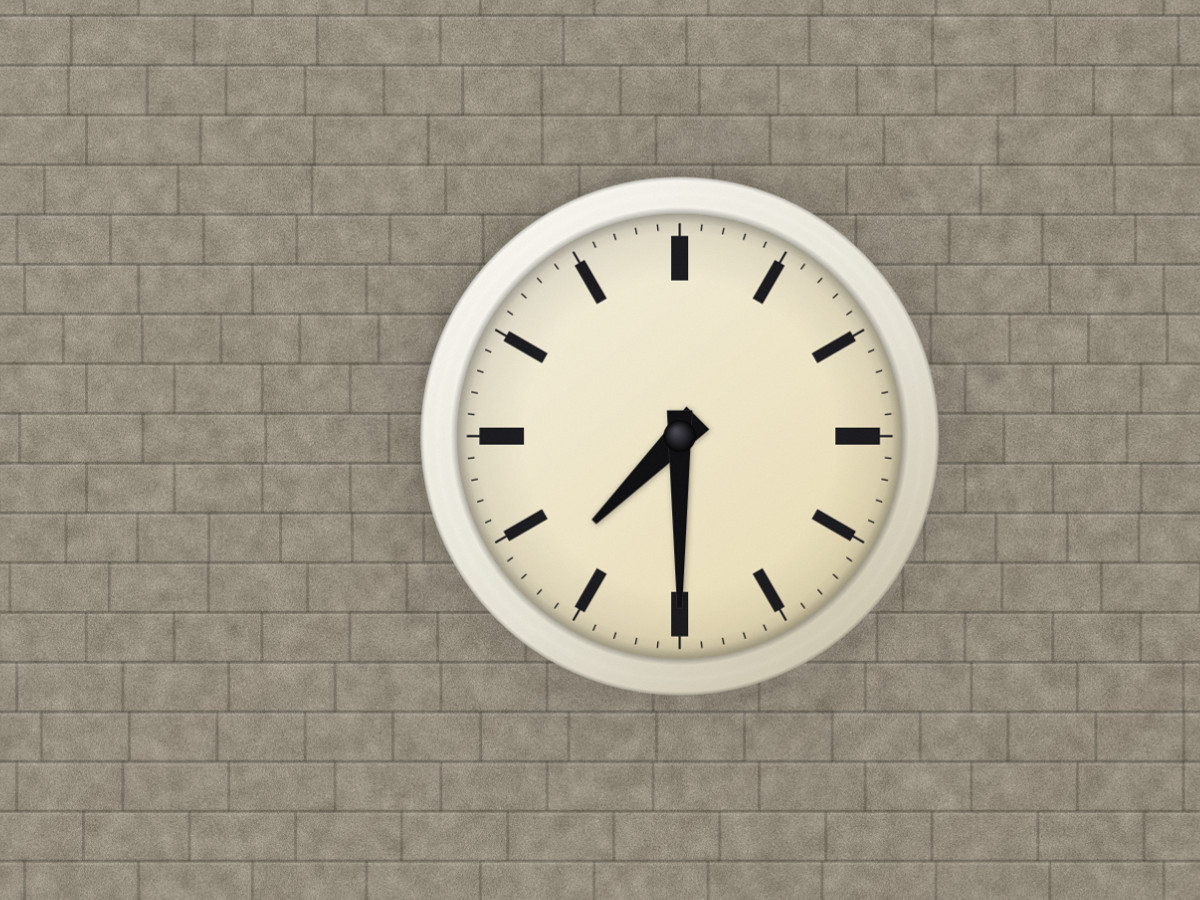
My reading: 7:30
